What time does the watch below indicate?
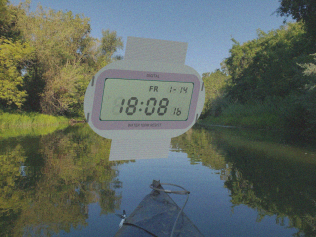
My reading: 18:08:16
